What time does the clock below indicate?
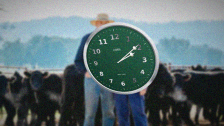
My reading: 2:09
